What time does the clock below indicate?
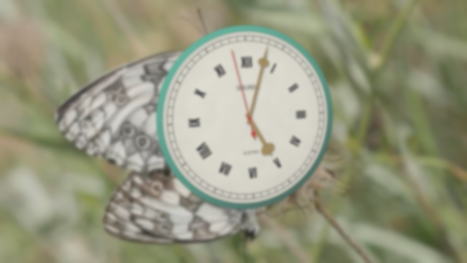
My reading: 5:02:58
